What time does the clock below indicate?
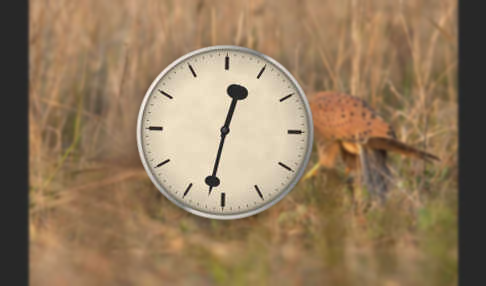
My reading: 12:32
